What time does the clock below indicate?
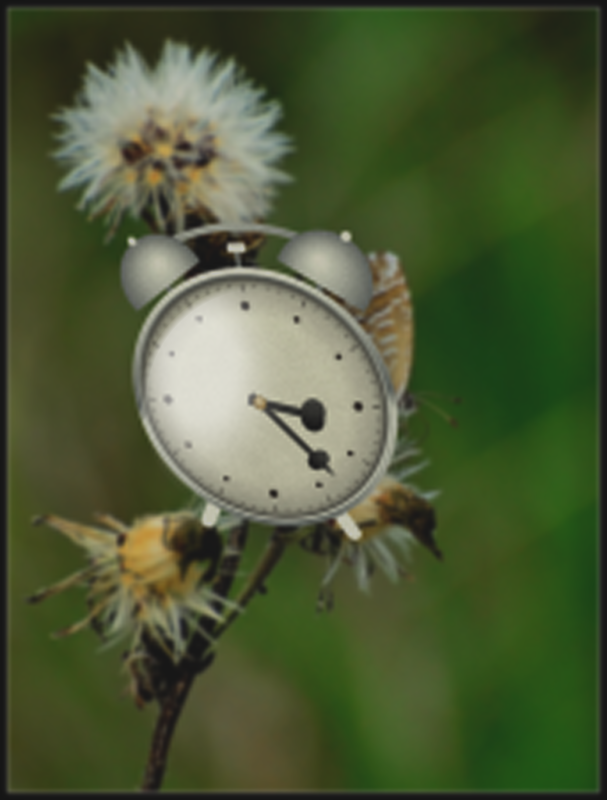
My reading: 3:23
